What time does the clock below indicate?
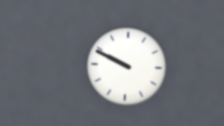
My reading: 9:49
